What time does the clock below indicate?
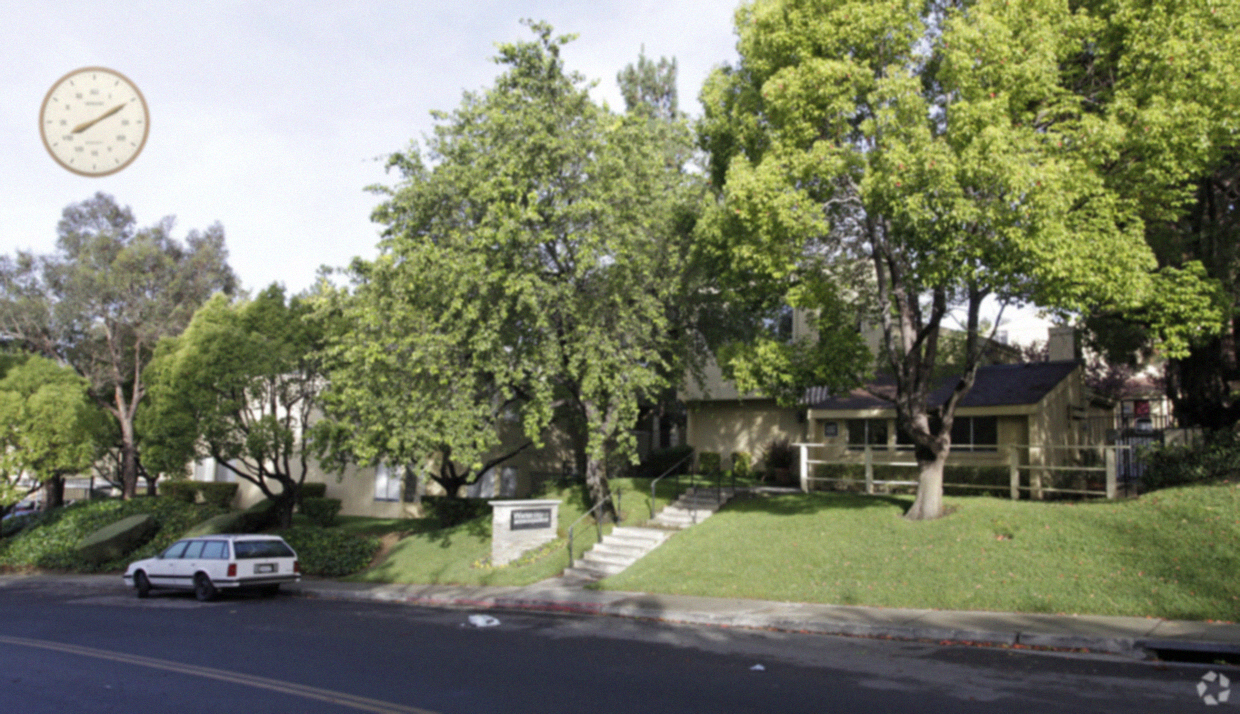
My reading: 8:10
